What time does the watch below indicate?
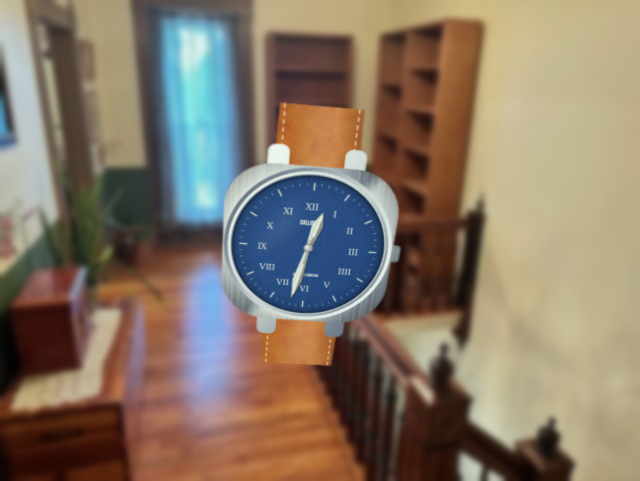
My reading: 12:32
